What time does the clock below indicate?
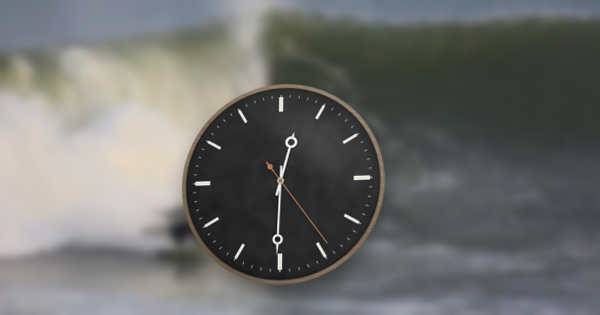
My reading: 12:30:24
